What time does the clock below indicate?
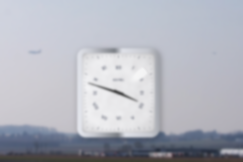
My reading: 3:48
